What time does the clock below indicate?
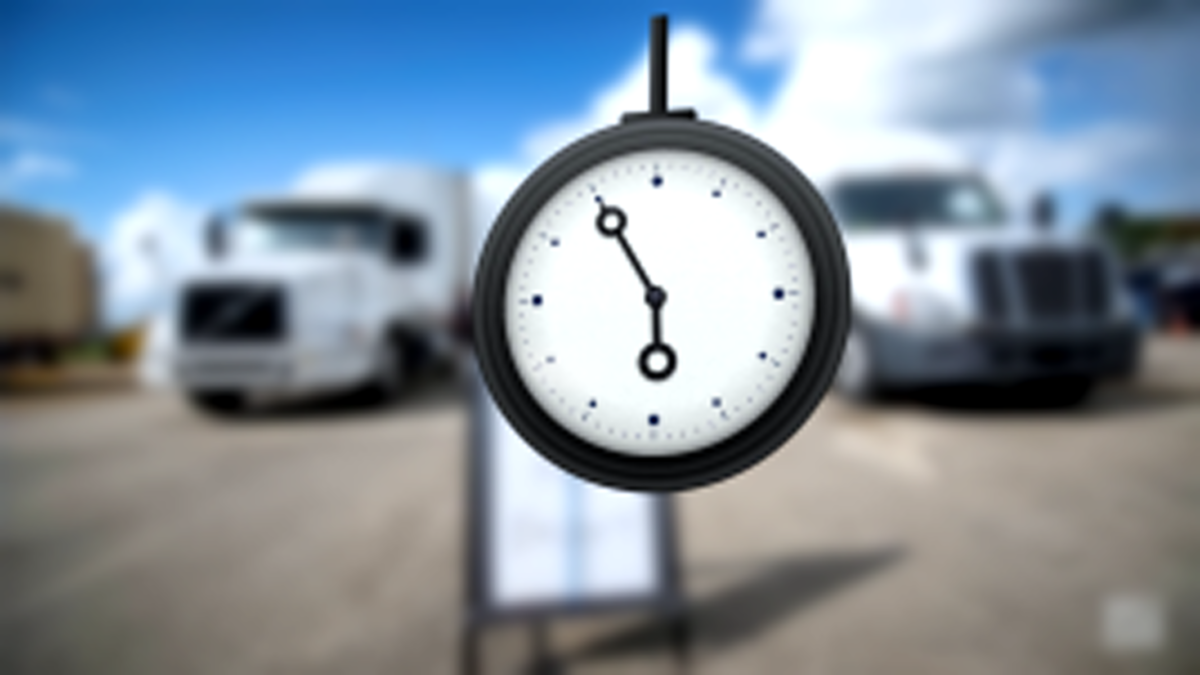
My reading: 5:55
